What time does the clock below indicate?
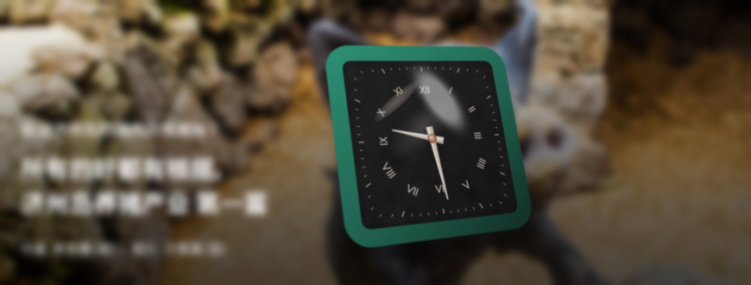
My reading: 9:29
